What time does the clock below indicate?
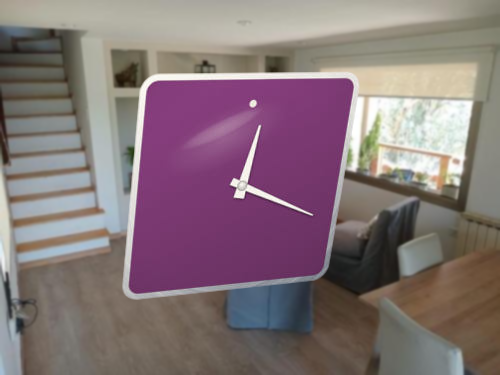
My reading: 12:19
